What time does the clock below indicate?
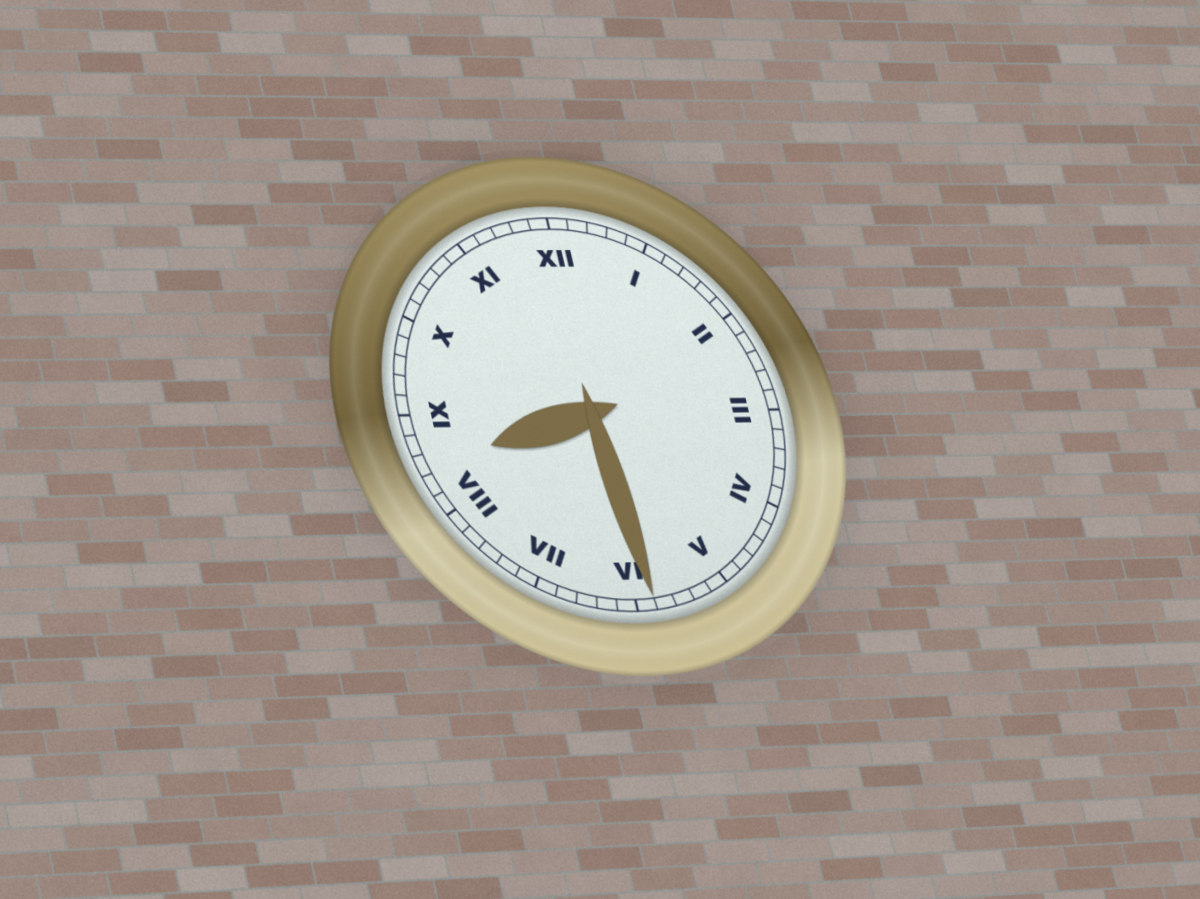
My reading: 8:29
